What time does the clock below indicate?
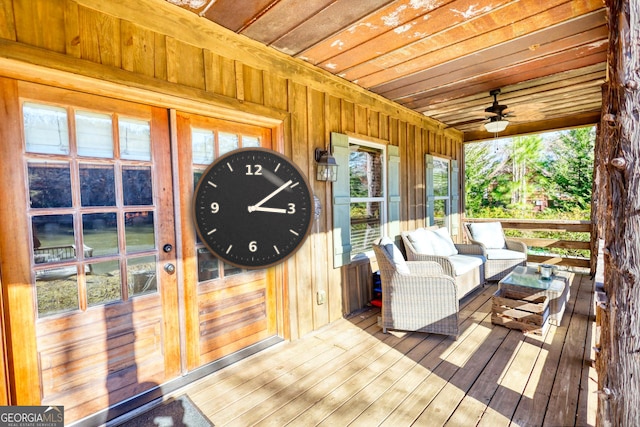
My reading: 3:09
